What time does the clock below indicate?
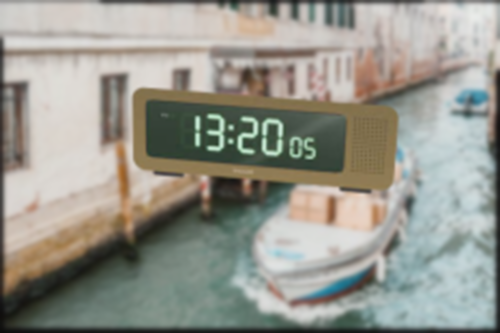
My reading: 13:20:05
